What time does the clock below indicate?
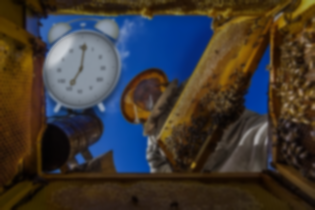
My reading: 7:01
